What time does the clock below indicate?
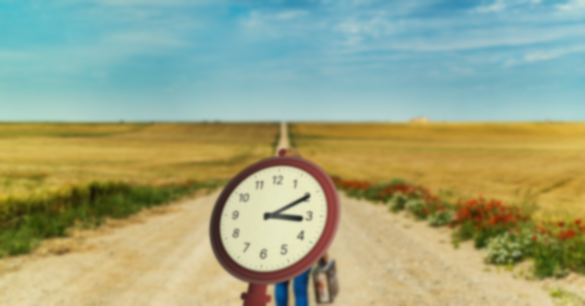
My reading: 3:10
